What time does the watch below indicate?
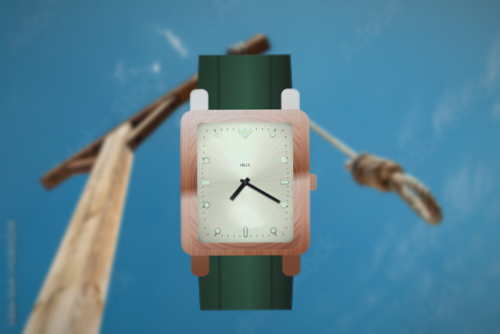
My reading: 7:20
